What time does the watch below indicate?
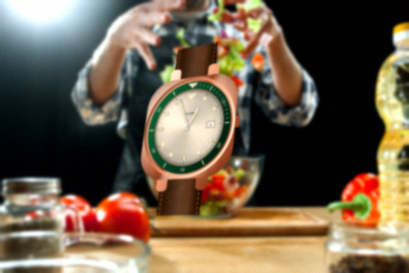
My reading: 12:56
